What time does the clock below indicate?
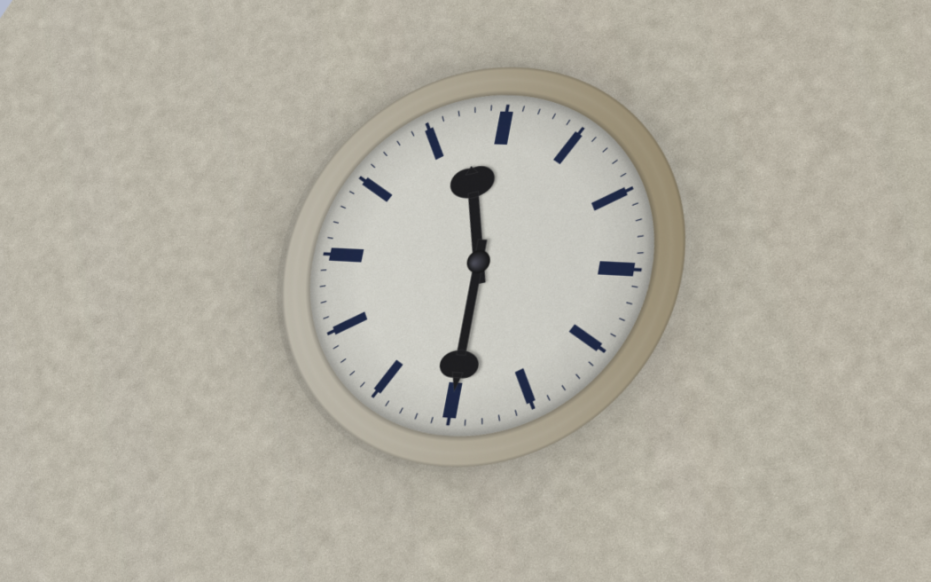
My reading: 11:30
